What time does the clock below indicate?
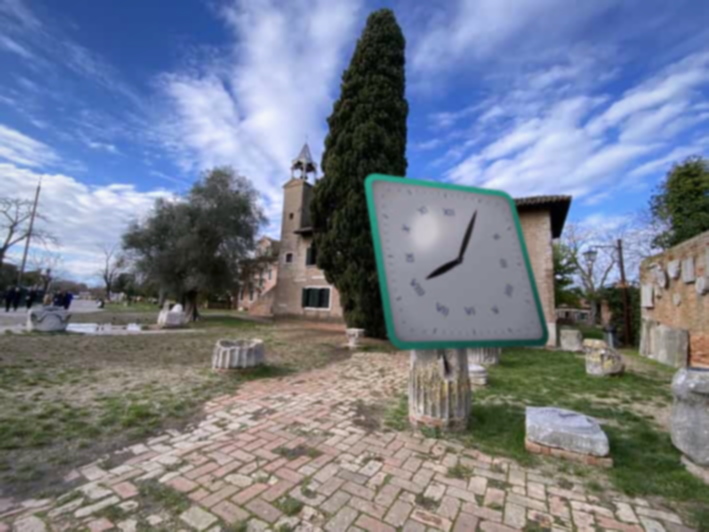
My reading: 8:05
